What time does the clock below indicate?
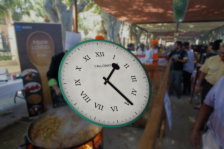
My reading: 1:24
